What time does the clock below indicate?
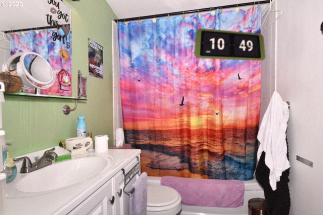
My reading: 10:49
